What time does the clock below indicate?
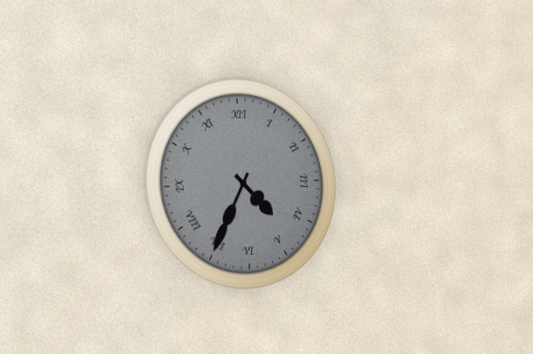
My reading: 4:35
